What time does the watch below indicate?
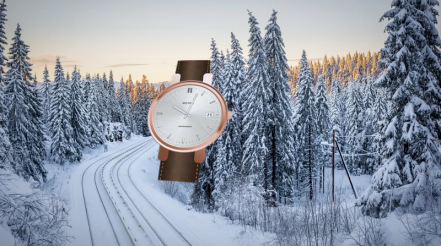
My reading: 10:03
